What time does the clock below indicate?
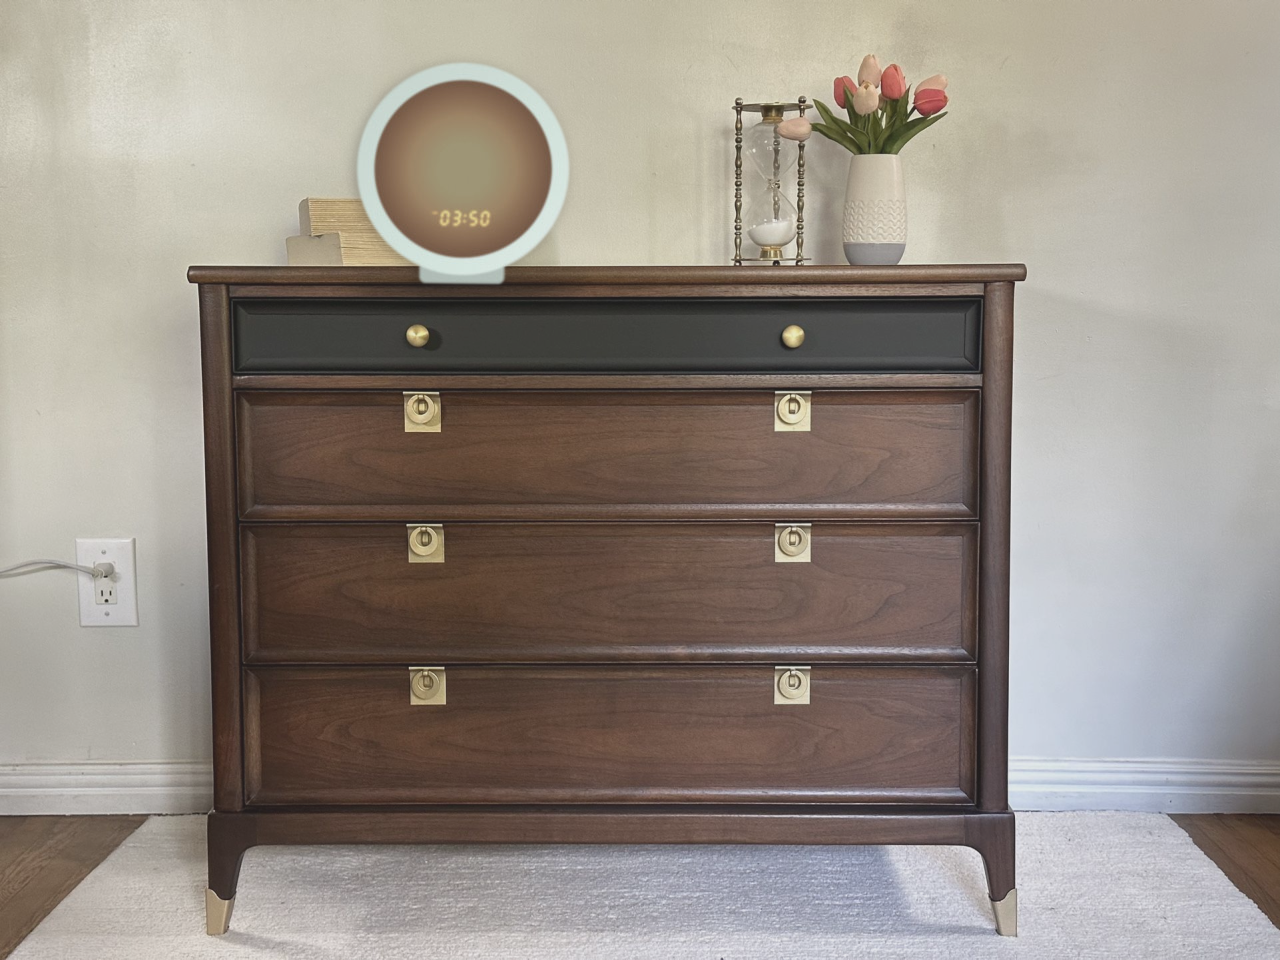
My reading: 3:50
